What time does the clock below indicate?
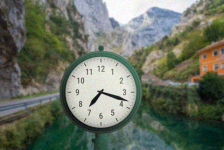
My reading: 7:18
